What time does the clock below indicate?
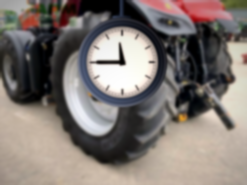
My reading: 11:45
